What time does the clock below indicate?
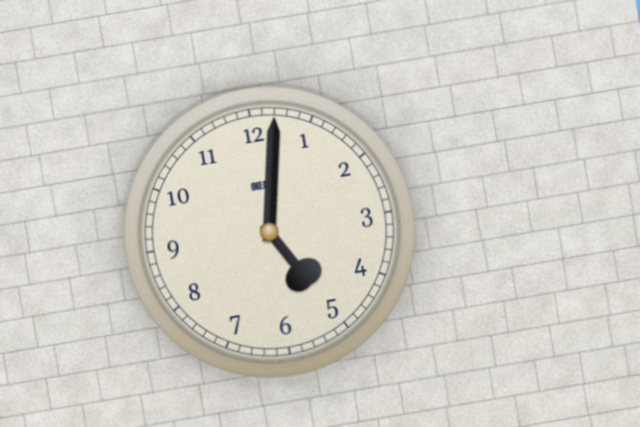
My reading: 5:02
